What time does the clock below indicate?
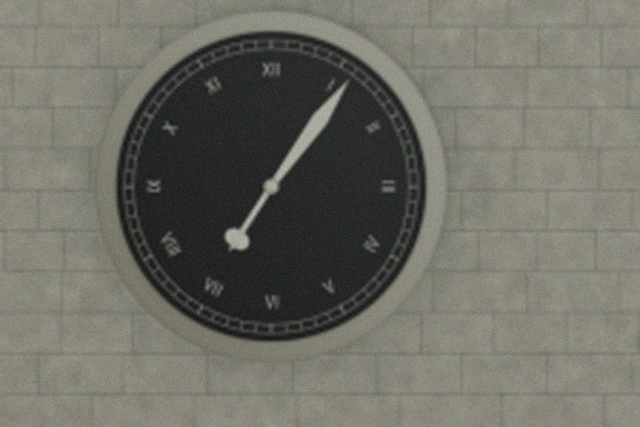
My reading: 7:06
